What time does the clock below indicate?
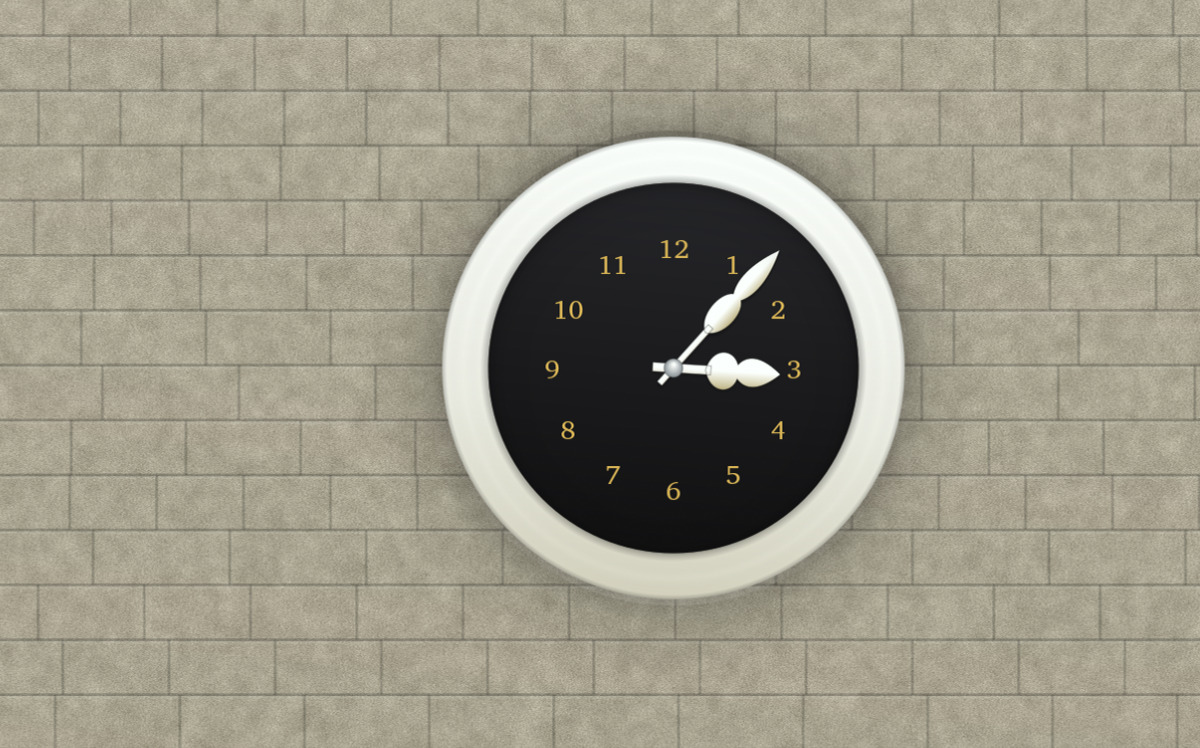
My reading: 3:07
